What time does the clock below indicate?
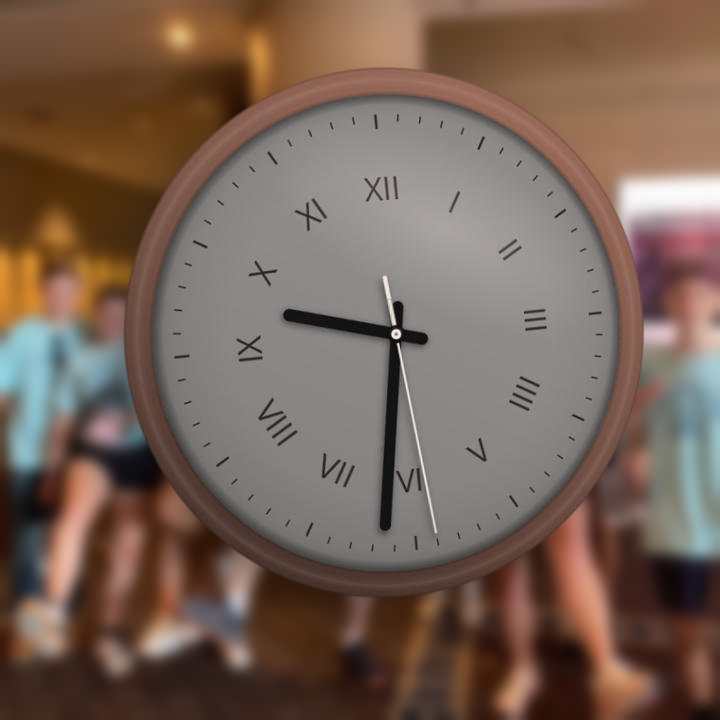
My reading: 9:31:29
